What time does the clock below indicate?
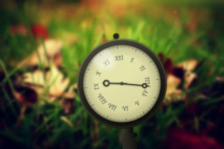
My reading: 9:17
